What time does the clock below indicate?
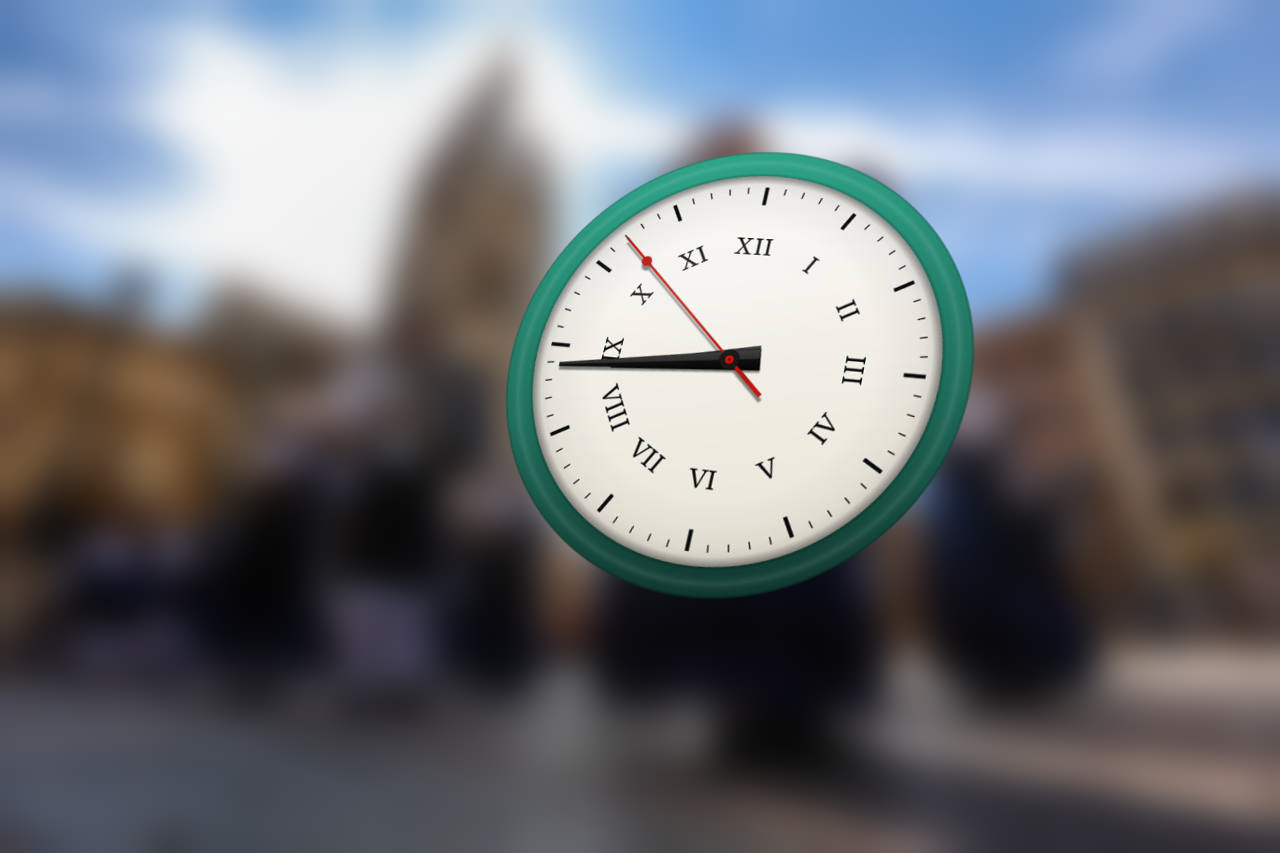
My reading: 8:43:52
